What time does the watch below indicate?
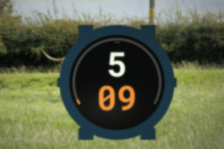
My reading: 5:09
